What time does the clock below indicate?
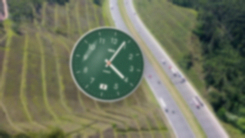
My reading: 4:04
